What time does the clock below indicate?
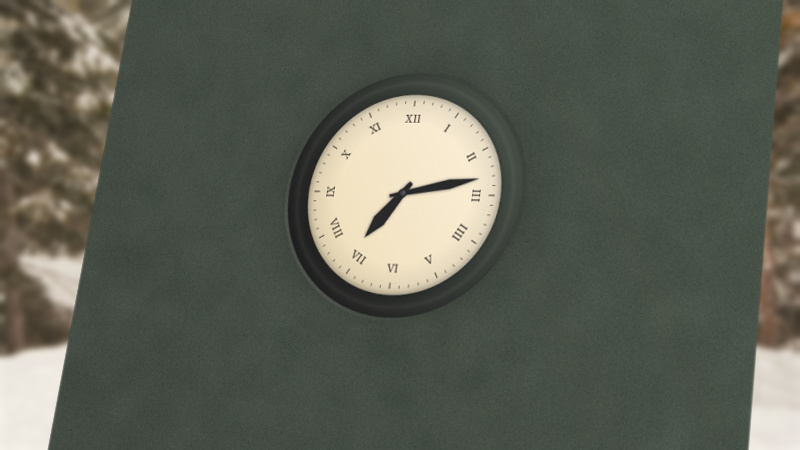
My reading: 7:13
